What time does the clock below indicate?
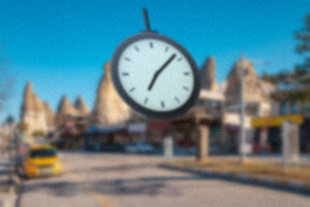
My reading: 7:08
